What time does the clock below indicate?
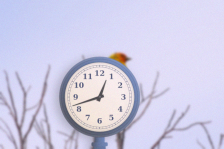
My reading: 12:42
